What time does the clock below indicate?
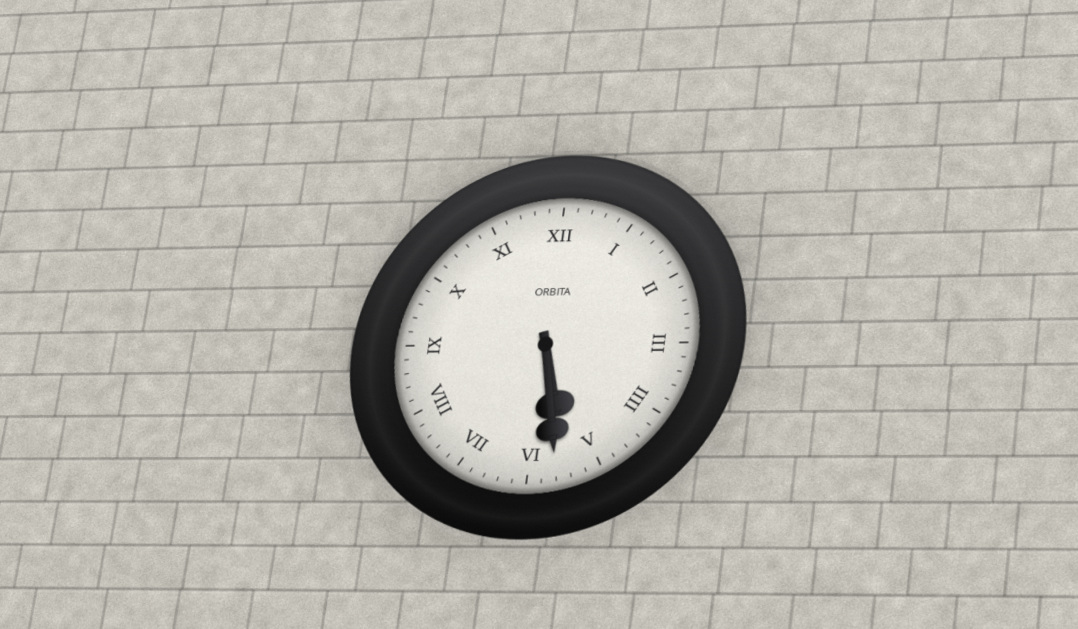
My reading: 5:28
